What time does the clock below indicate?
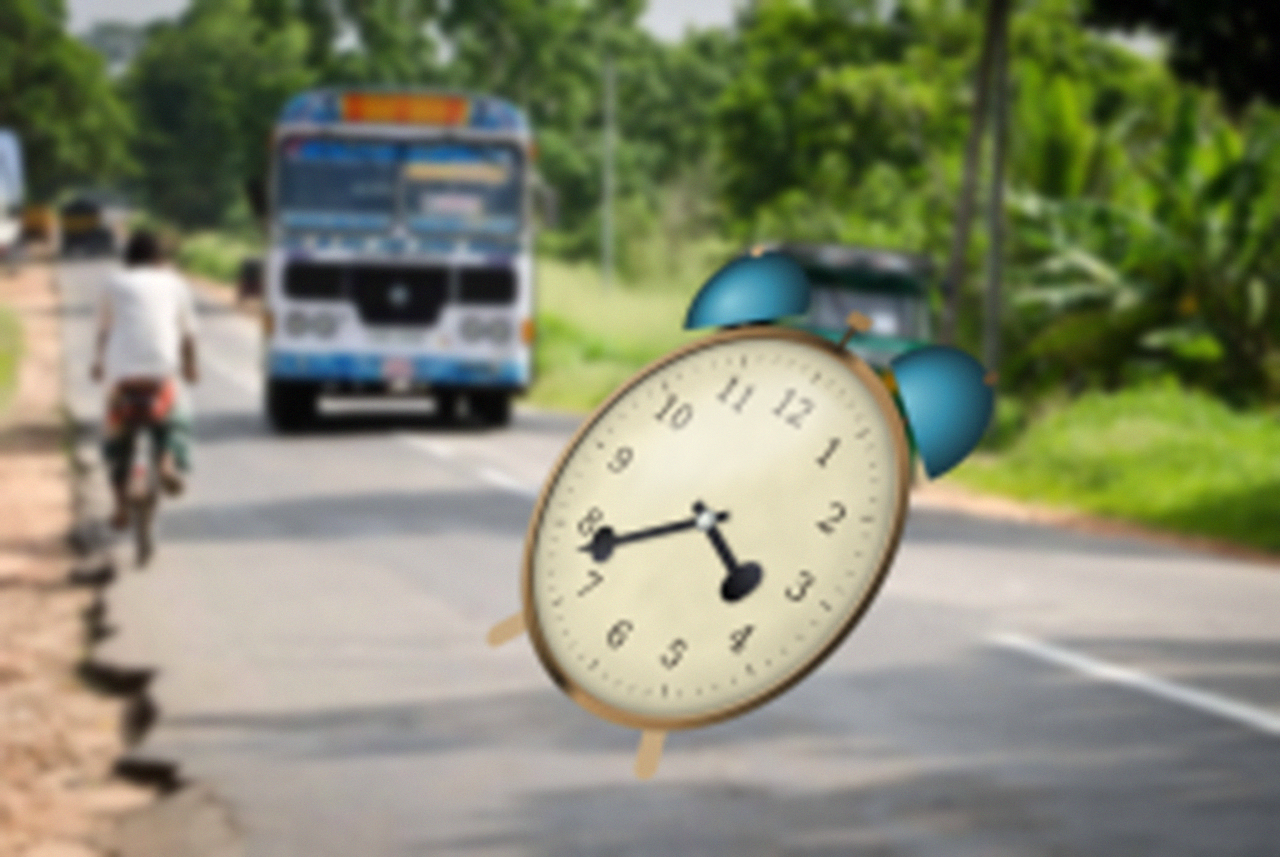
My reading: 3:38
